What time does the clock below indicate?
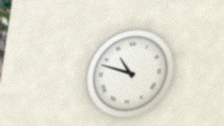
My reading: 10:48
